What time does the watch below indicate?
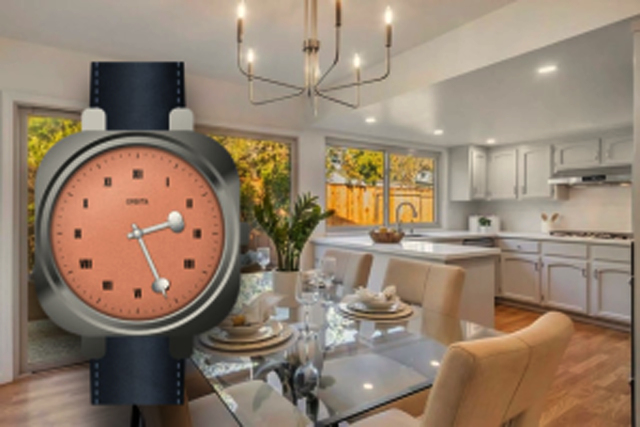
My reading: 2:26
